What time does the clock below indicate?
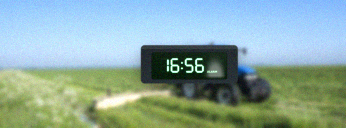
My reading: 16:56
